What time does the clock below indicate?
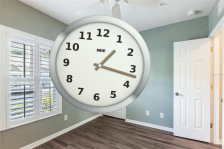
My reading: 1:17
